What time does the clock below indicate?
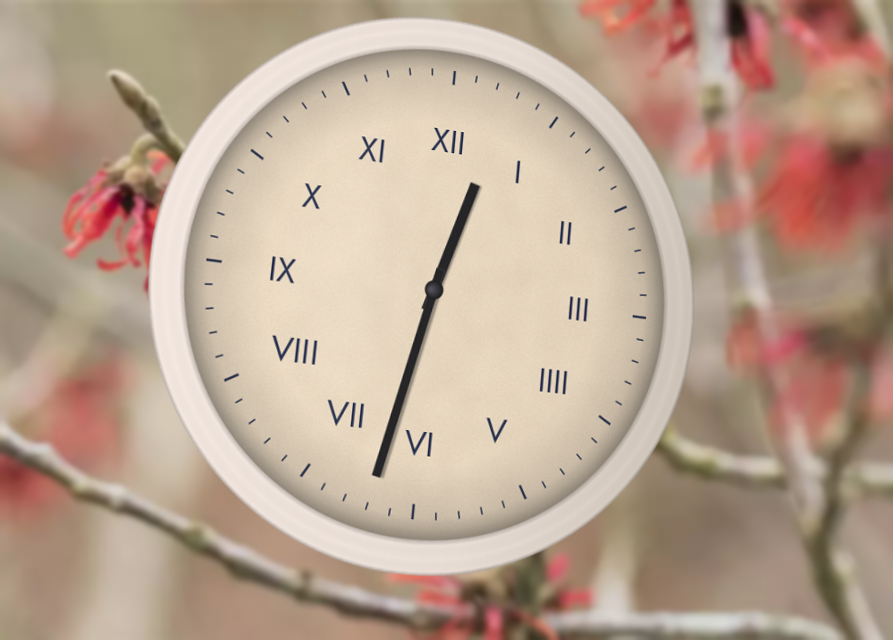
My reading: 12:32
